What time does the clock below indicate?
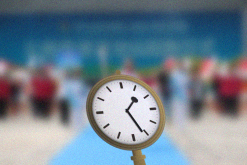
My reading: 1:26
